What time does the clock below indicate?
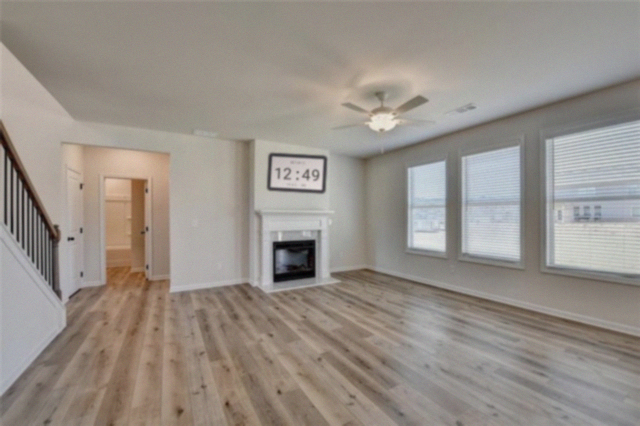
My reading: 12:49
